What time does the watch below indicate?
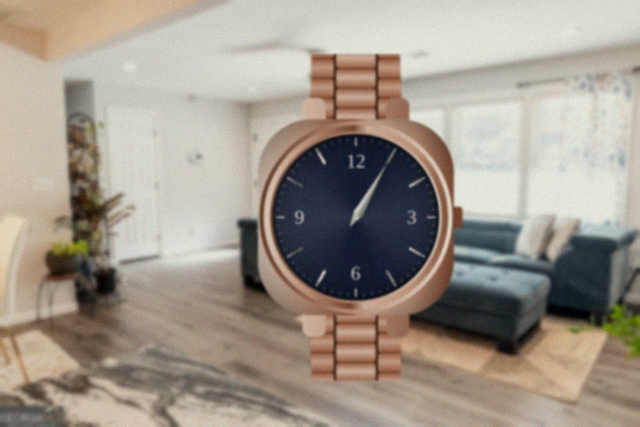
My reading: 1:05
